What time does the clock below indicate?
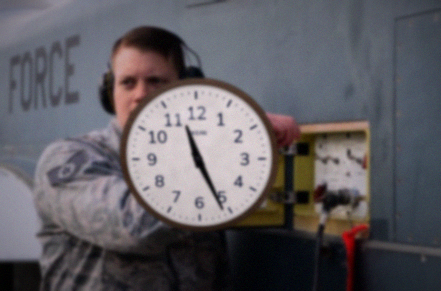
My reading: 11:26
